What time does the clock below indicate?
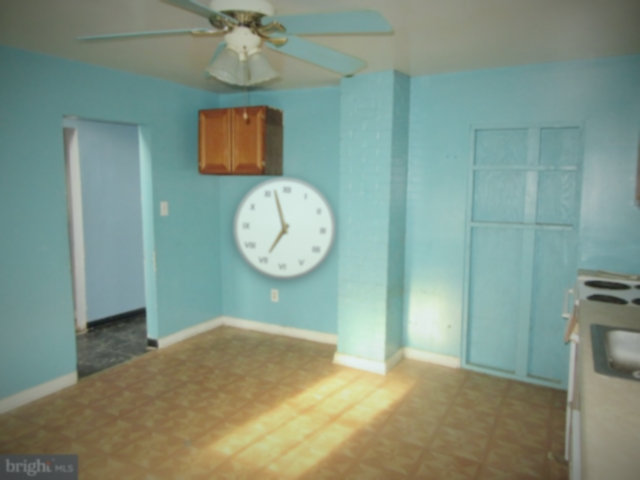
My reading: 6:57
